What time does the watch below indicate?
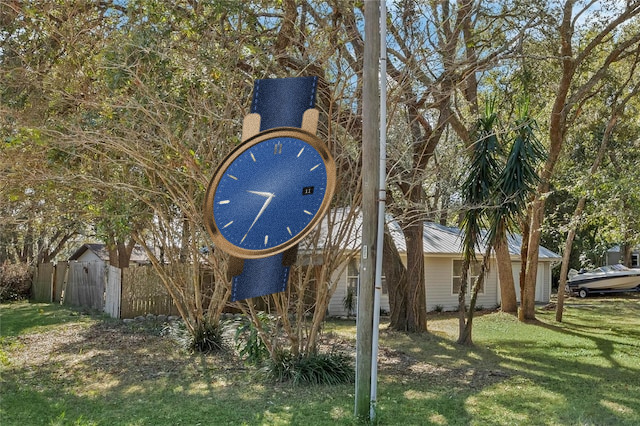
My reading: 9:35
